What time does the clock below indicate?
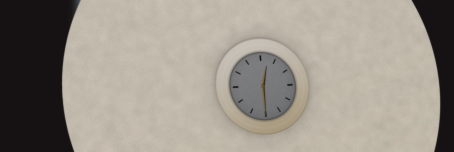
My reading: 12:30
